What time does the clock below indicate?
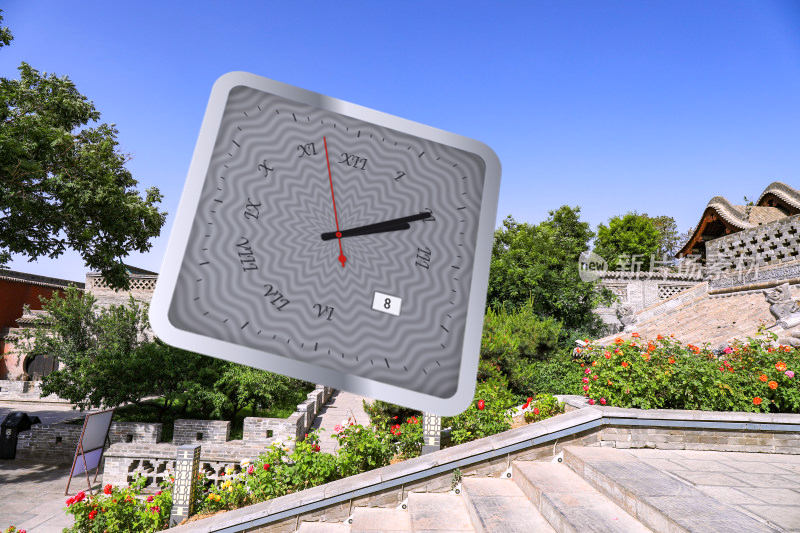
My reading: 2:09:57
